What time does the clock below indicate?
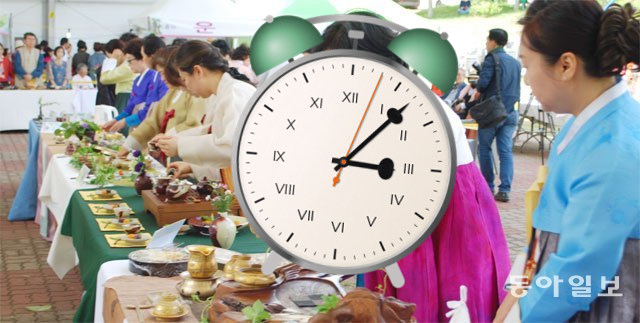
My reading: 3:07:03
